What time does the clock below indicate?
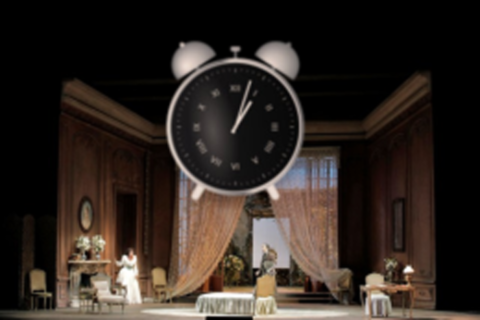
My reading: 1:03
